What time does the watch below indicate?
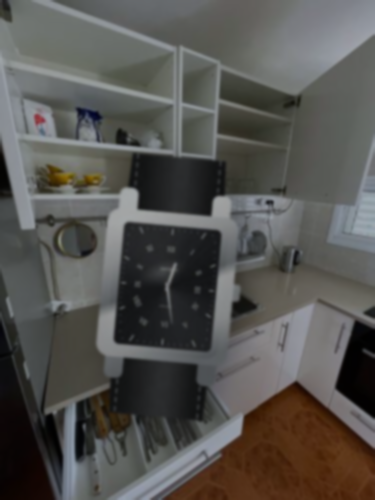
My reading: 12:28
